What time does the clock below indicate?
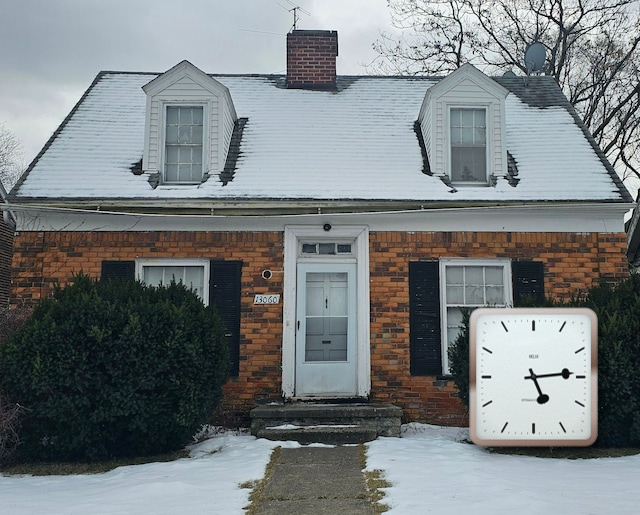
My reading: 5:14
